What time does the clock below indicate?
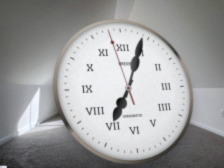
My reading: 7:03:58
